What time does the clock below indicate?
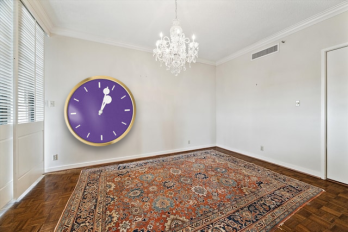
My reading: 1:03
